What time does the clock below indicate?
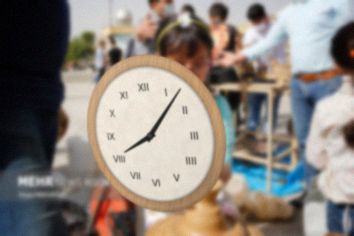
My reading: 8:07
